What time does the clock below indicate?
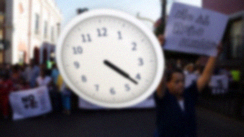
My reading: 4:22
